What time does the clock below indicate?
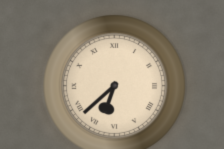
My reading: 6:38
